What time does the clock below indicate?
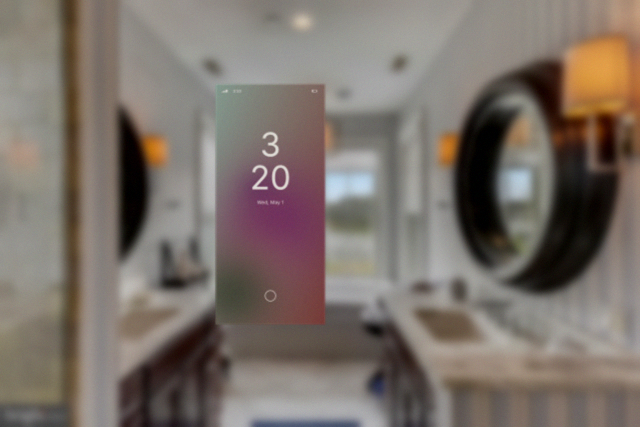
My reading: 3:20
